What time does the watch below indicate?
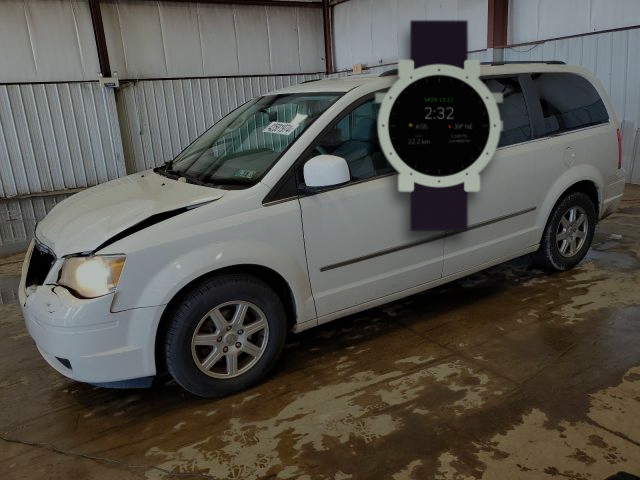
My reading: 2:32
